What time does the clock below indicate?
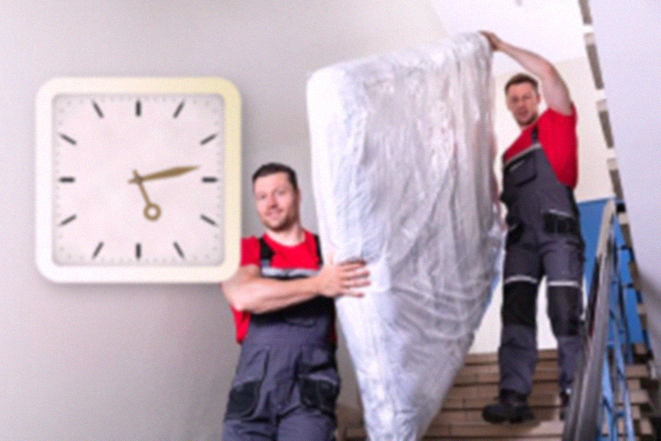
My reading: 5:13
